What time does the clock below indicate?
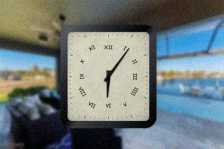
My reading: 6:06
